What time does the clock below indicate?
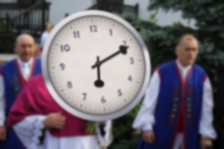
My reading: 6:11
